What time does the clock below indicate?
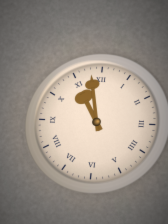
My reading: 10:58
